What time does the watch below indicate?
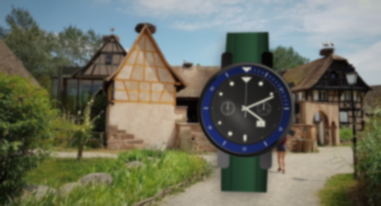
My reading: 4:11
